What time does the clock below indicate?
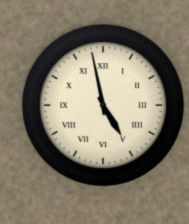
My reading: 4:58
